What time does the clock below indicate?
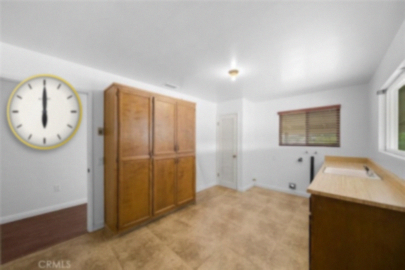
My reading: 6:00
